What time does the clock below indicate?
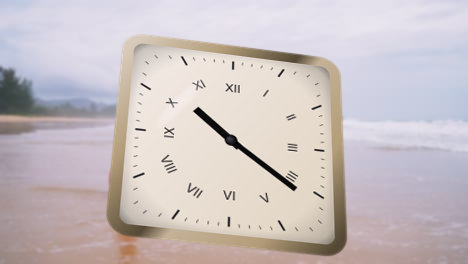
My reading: 10:21
